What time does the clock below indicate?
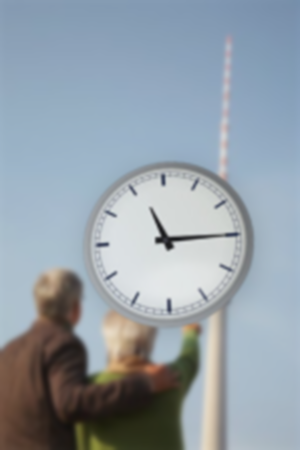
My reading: 11:15
